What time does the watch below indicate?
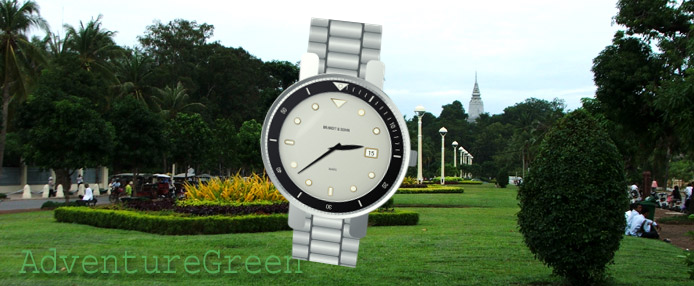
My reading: 2:38
